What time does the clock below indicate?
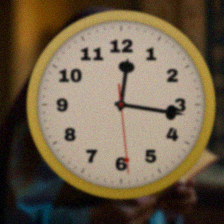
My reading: 12:16:29
